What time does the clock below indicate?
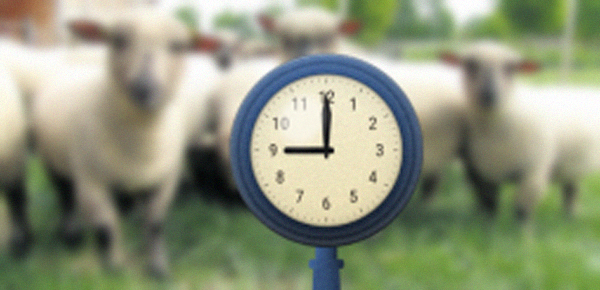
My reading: 9:00
